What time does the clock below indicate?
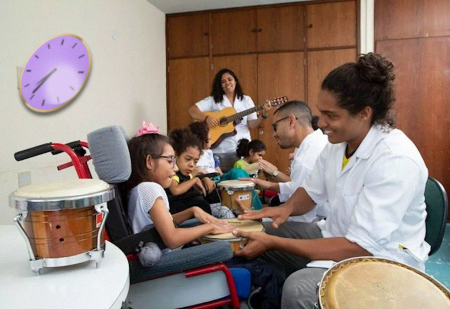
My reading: 7:36
